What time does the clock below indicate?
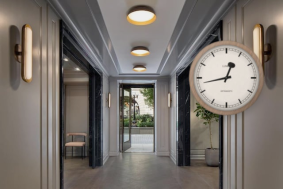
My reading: 12:43
